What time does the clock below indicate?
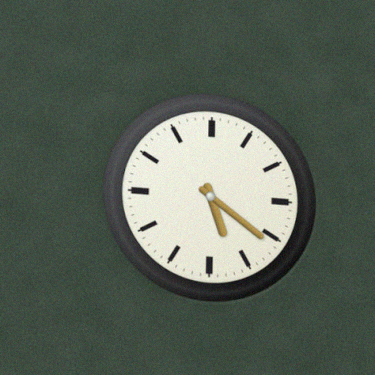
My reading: 5:21
